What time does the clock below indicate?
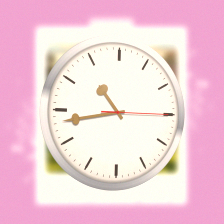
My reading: 10:43:15
